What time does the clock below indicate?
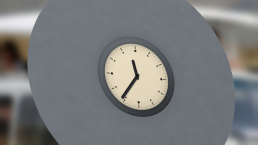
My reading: 11:36
